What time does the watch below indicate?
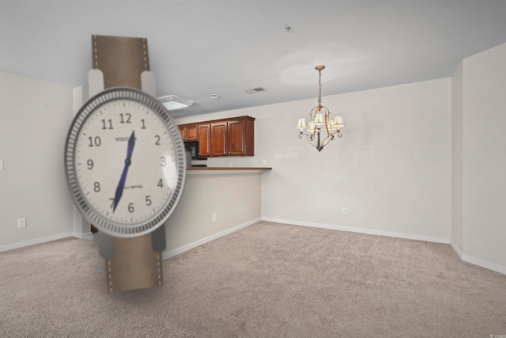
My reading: 12:34
